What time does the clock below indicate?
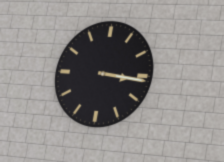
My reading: 3:16
